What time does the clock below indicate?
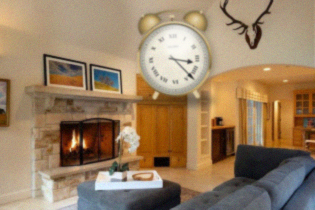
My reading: 3:23
